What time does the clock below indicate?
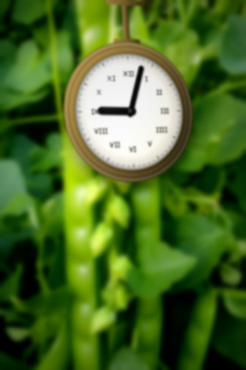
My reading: 9:03
